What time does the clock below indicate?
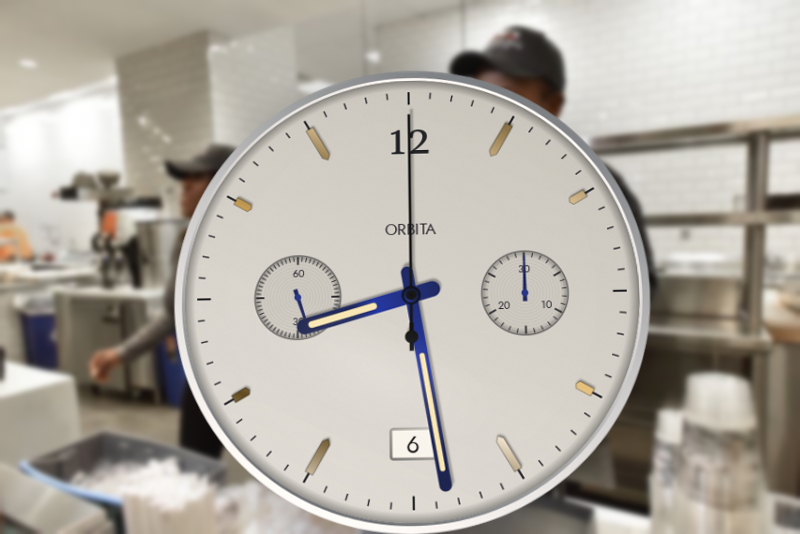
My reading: 8:28:27
